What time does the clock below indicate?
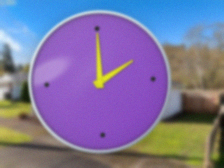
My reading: 2:00
